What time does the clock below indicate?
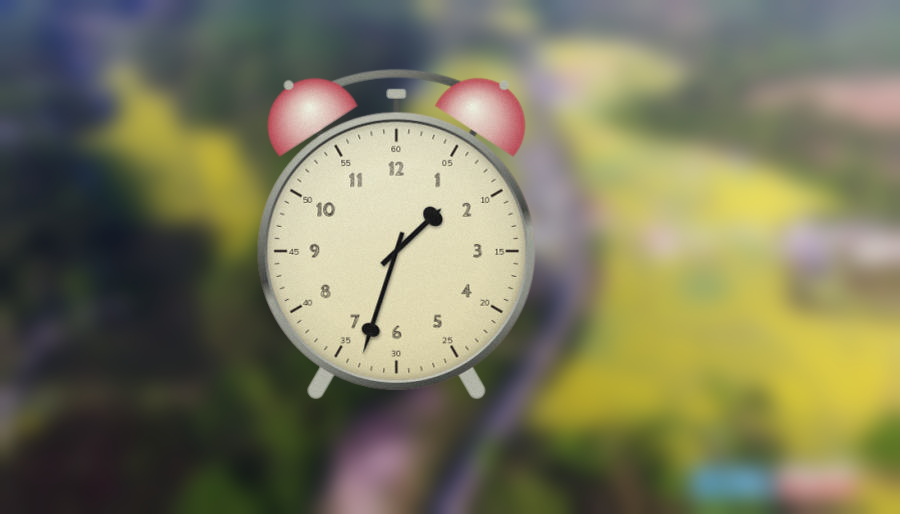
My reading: 1:33
